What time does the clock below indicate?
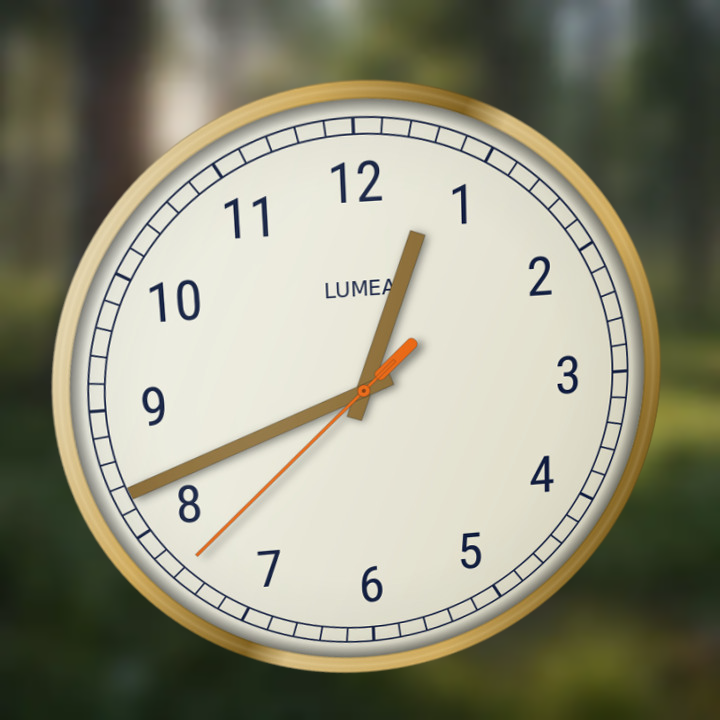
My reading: 12:41:38
